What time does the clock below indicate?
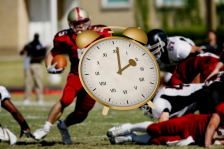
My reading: 2:01
